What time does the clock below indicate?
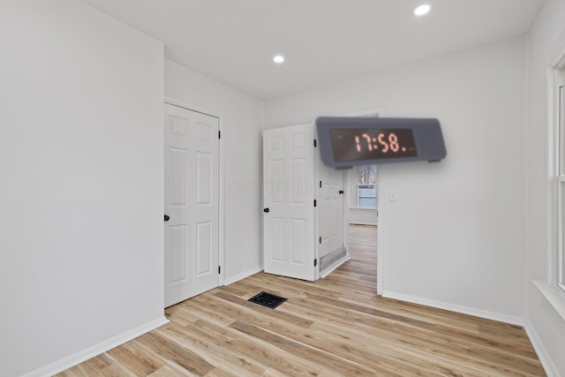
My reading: 17:58
